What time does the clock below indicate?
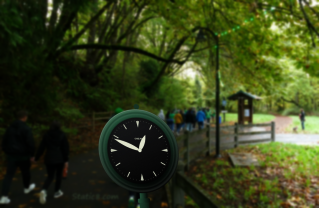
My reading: 12:49
